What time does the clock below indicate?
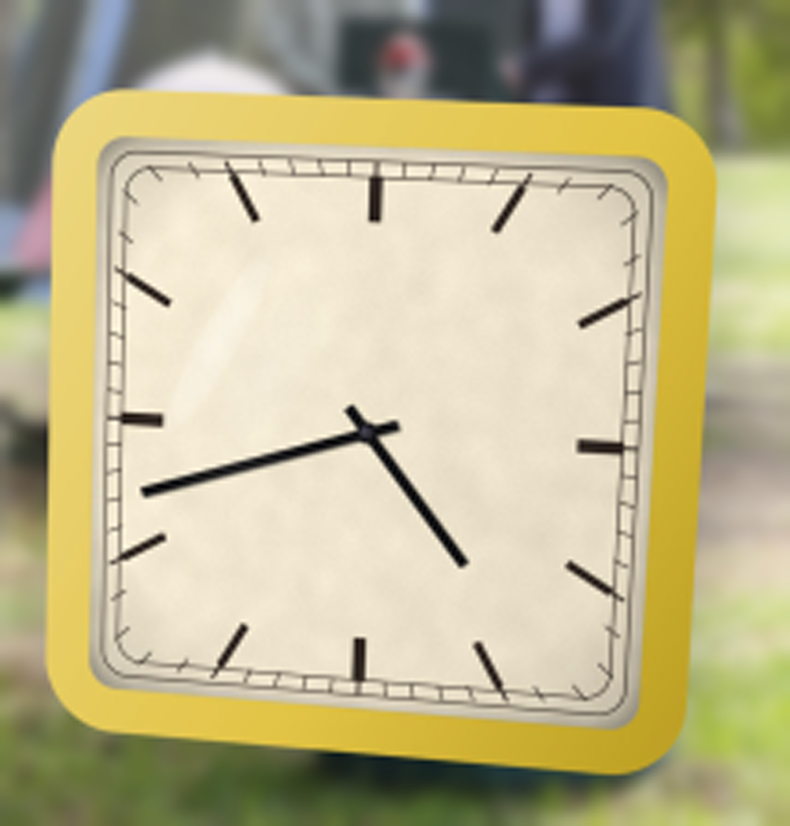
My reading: 4:42
